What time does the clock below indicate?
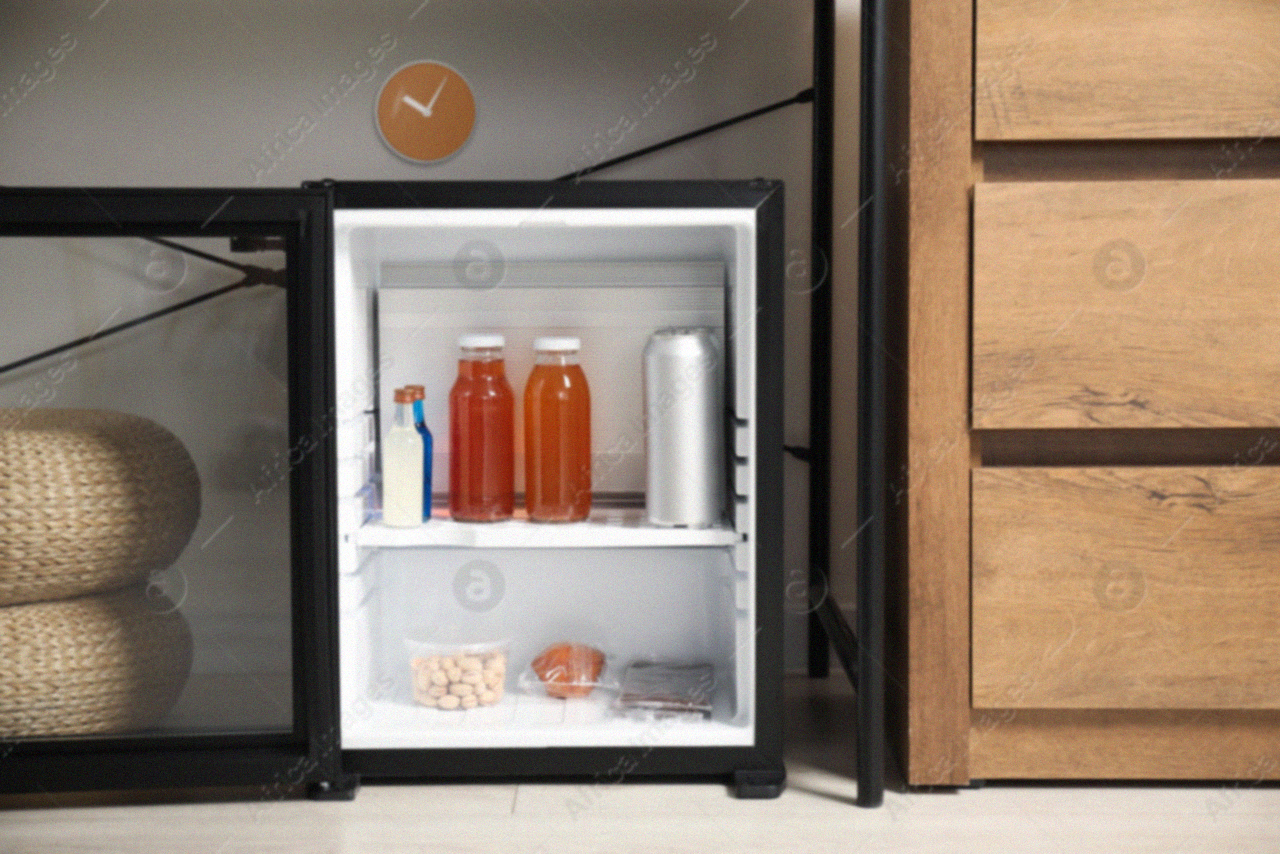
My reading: 10:05
